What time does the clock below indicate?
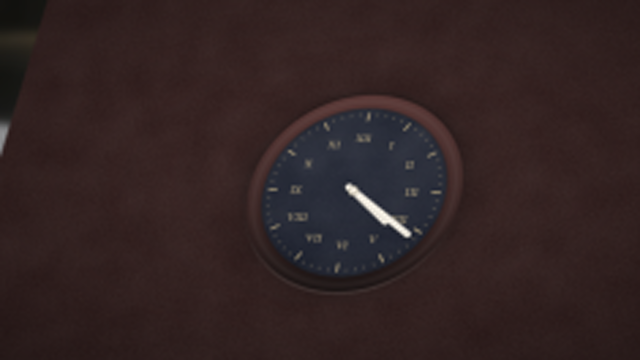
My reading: 4:21
